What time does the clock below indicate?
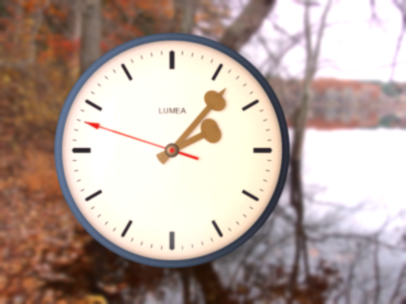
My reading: 2:06:48
